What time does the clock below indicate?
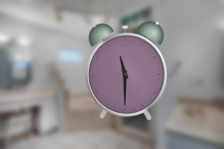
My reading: 11:30
